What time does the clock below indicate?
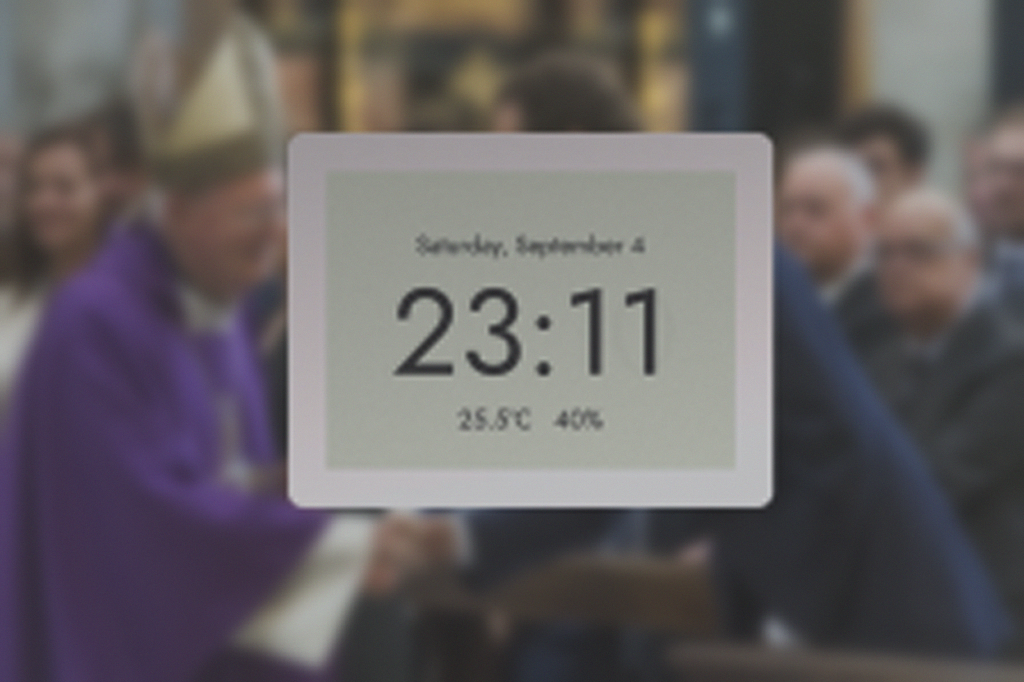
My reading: 23:11
